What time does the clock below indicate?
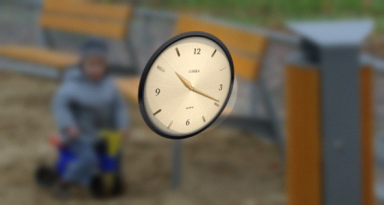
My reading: 10:19
